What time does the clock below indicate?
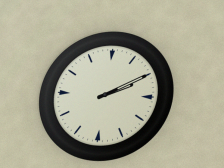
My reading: 2:10
